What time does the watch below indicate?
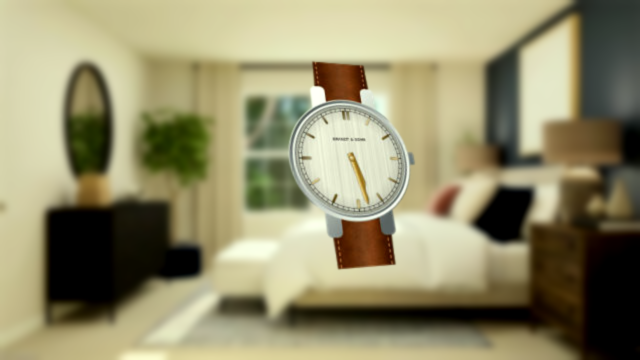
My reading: 5:28
